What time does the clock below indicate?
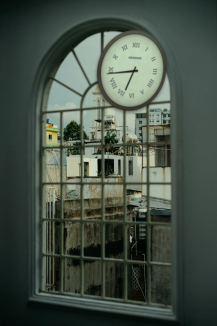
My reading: 6:44
